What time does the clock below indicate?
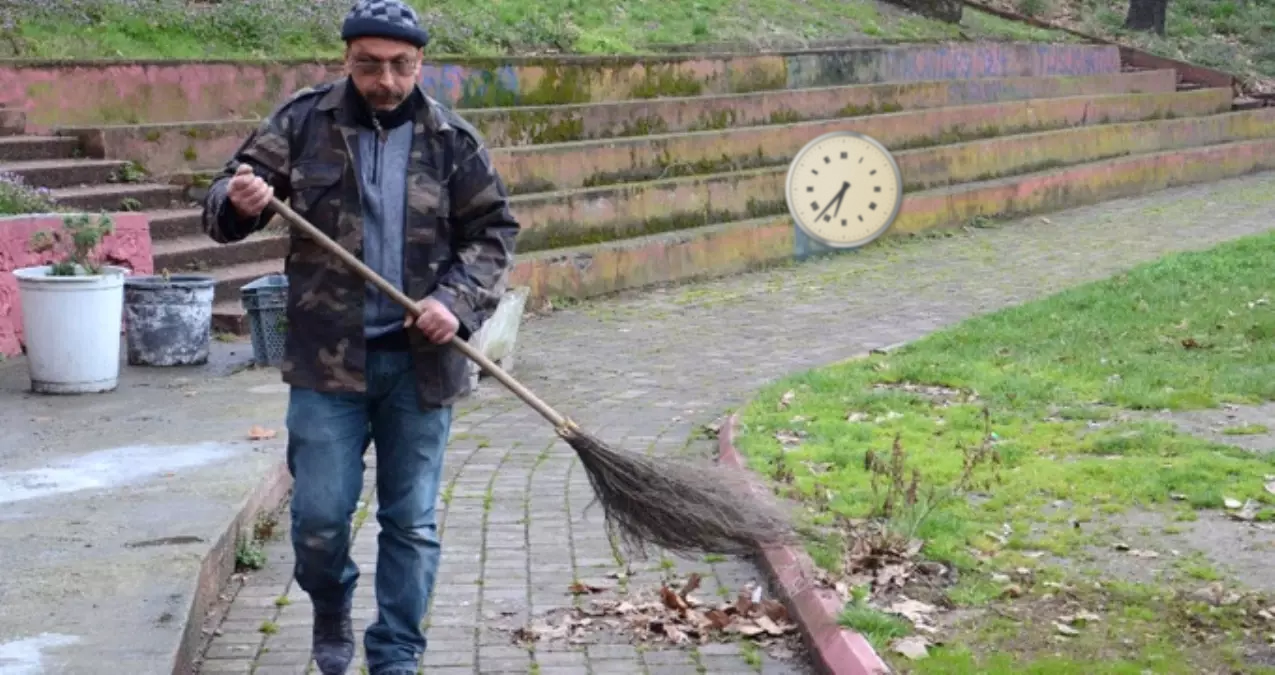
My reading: 6:37
